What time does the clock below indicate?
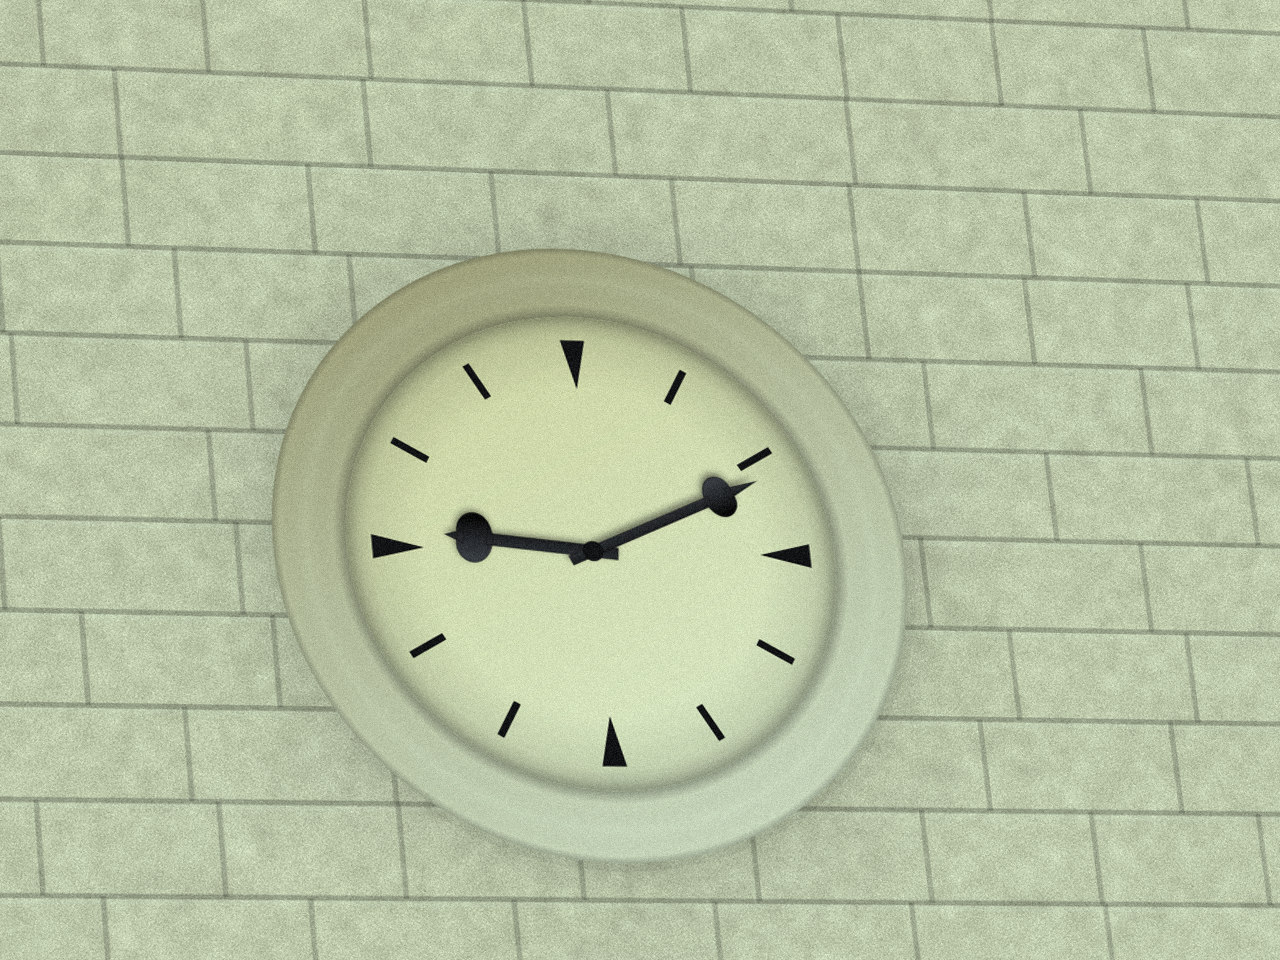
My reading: 9:11
